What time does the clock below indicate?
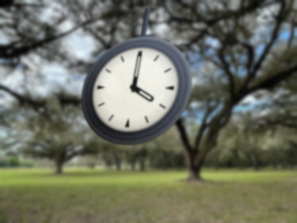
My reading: 4:00
